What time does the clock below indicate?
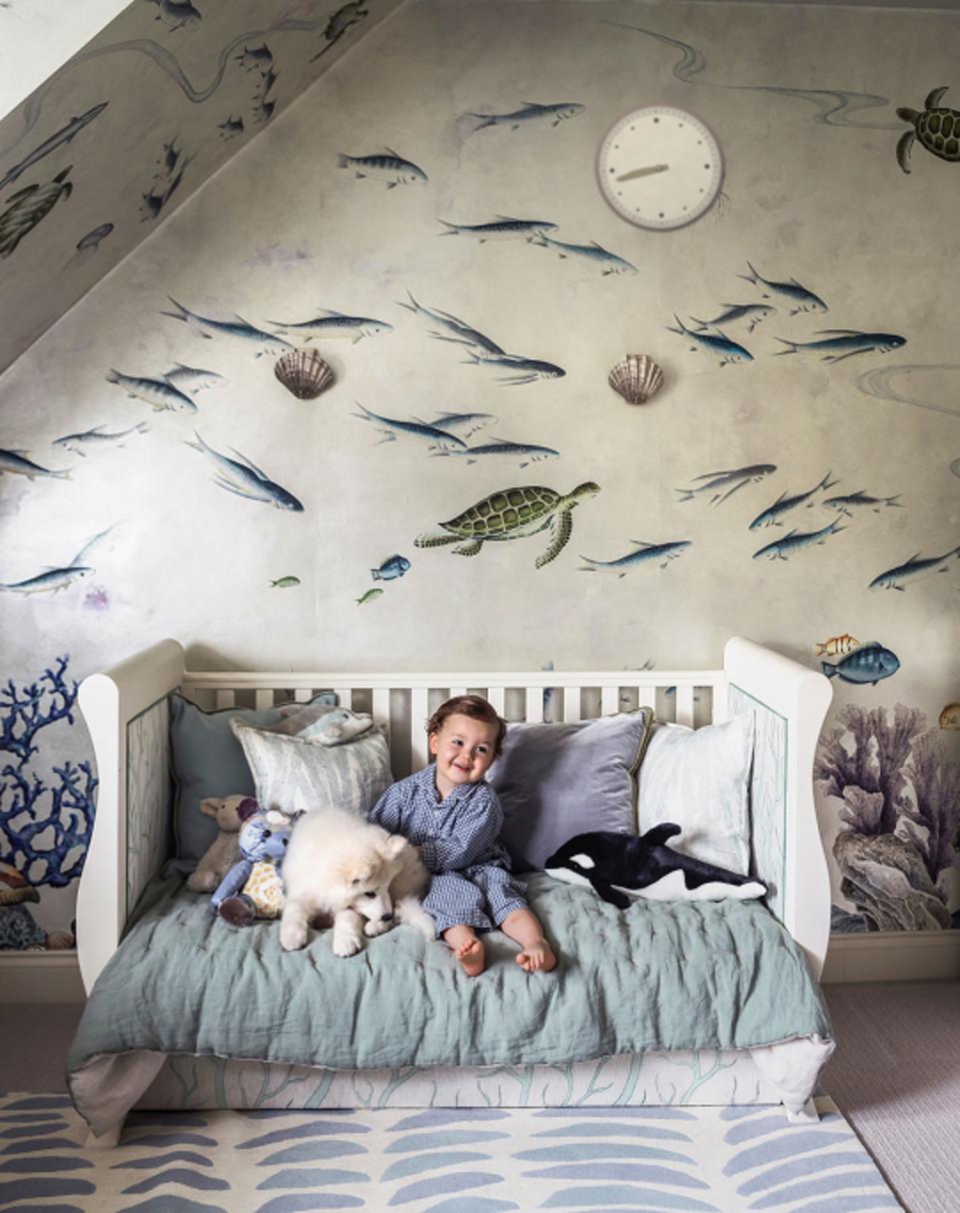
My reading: 8:43
